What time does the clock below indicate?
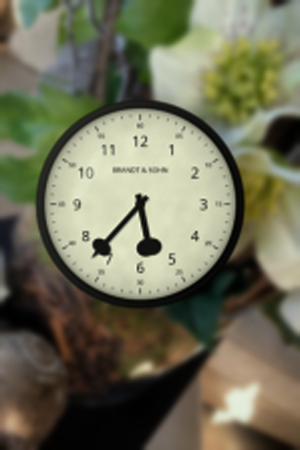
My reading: 5:37
